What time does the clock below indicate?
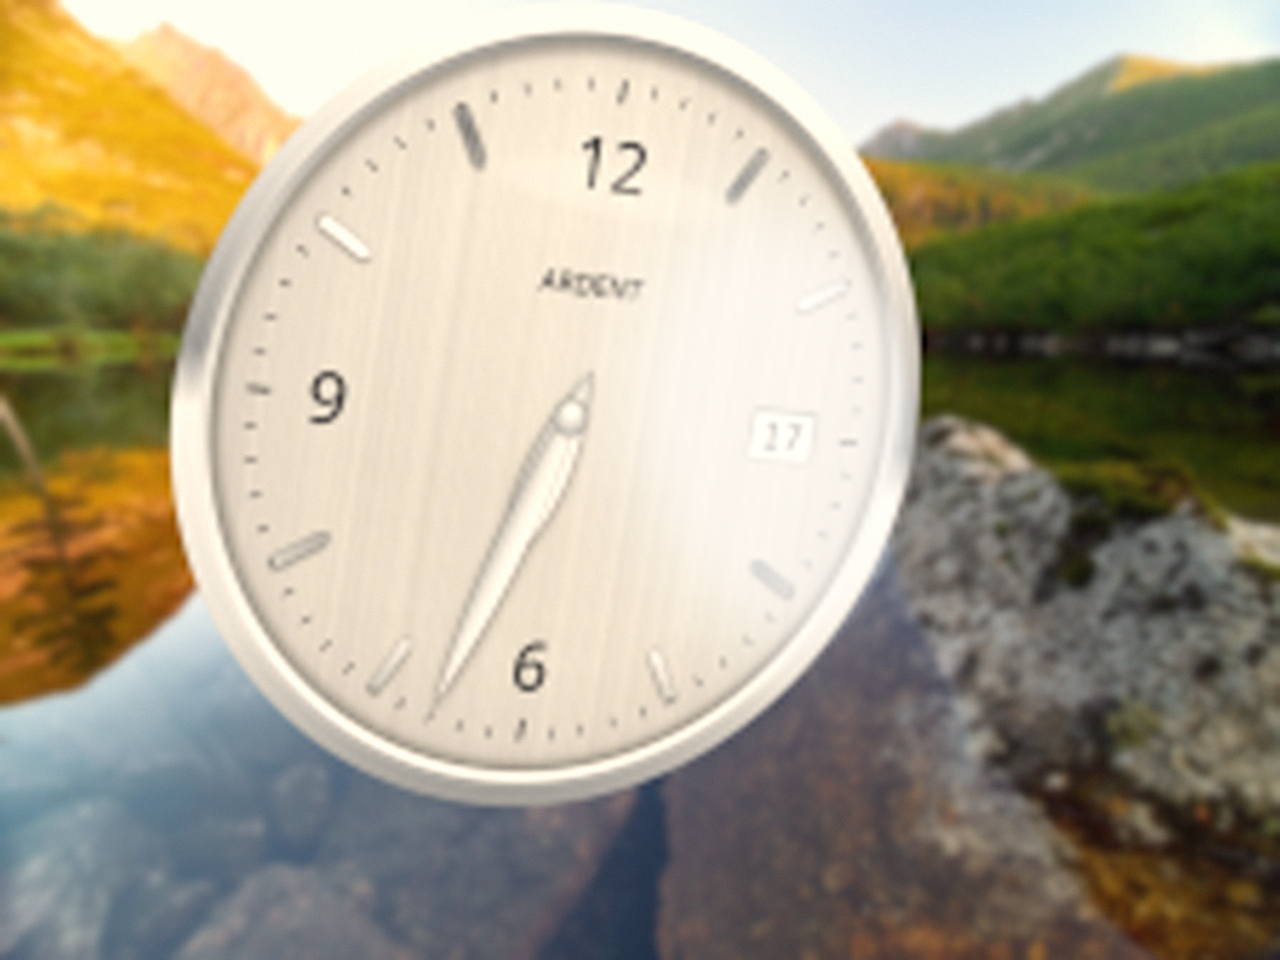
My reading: 6:33
